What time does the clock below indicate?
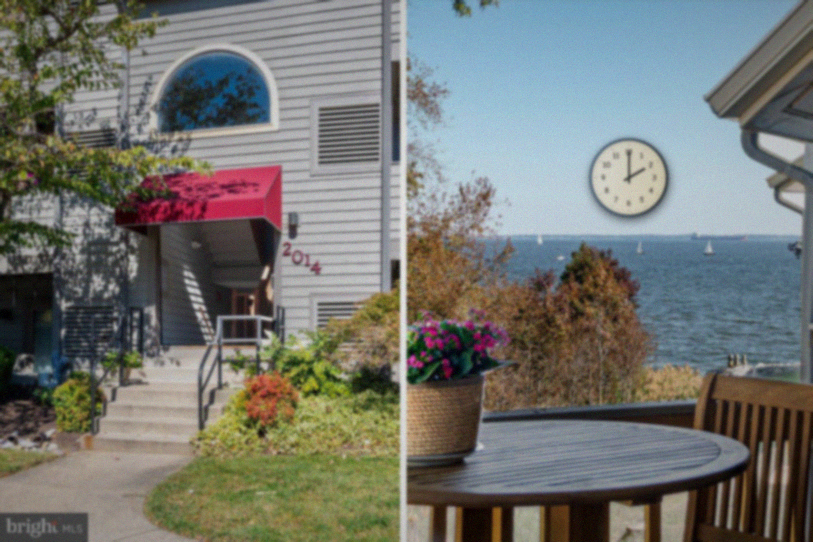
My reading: 2:00
